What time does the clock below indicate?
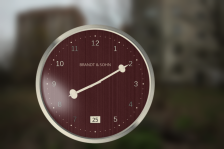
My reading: 8:10
